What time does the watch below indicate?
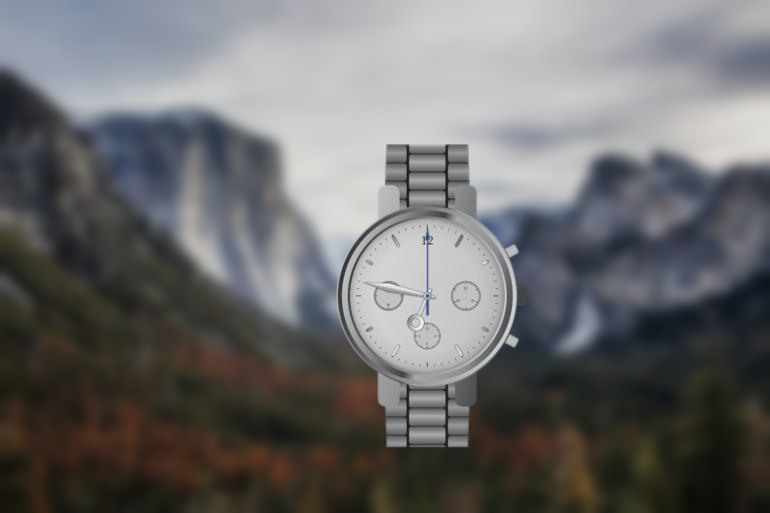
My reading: 6:47
